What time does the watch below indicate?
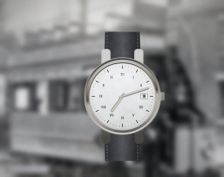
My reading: 7:12
